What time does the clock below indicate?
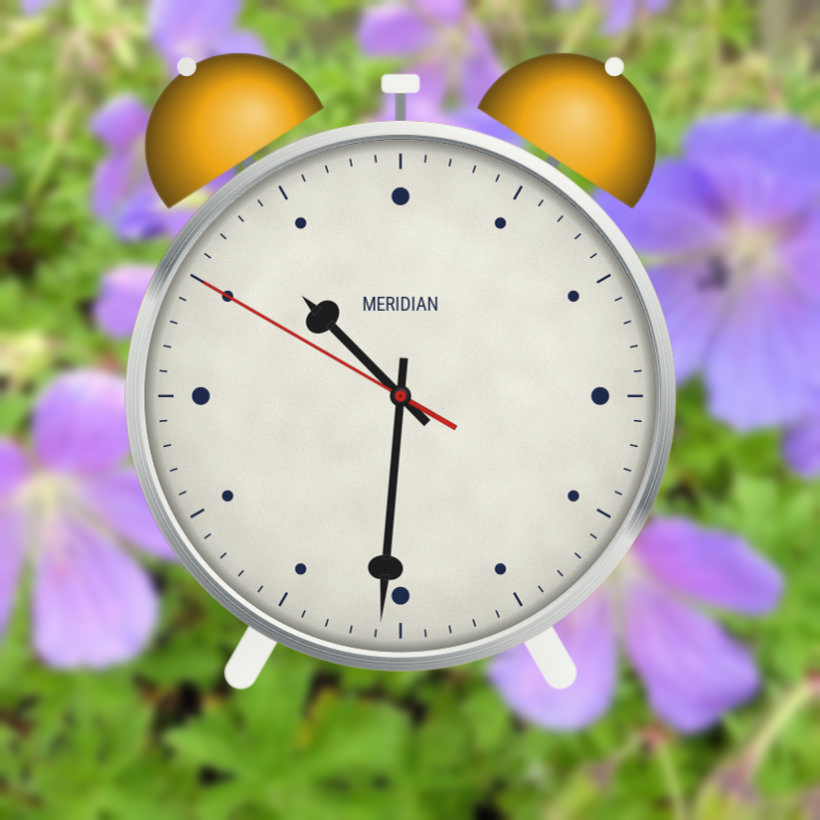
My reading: 10:30:50
